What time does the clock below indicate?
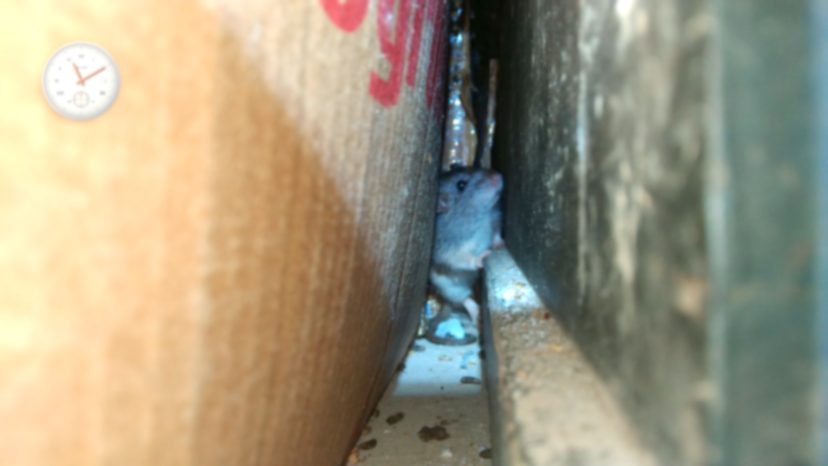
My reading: 11:10
